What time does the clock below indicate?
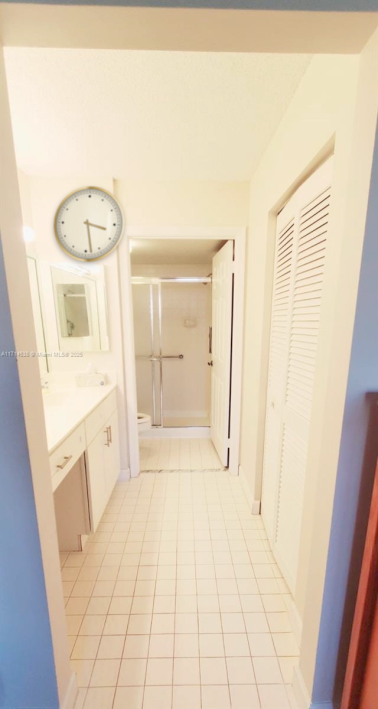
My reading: 3:28
